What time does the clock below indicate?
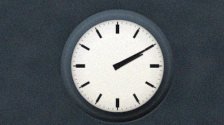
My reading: 2:10
